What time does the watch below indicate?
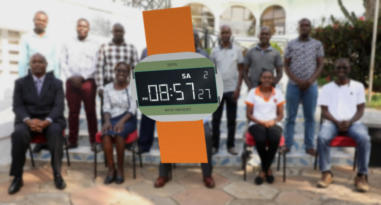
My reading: 8:57:27
